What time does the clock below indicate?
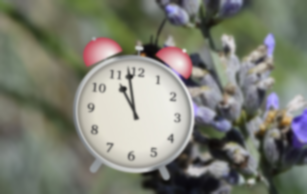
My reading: 10:58
